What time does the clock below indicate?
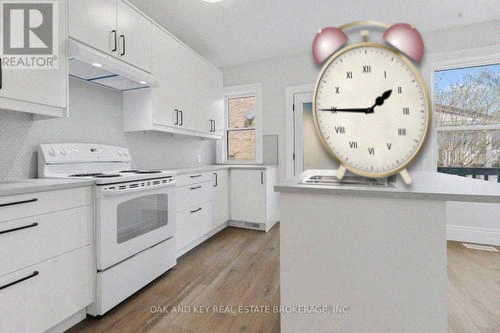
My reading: 1:45
